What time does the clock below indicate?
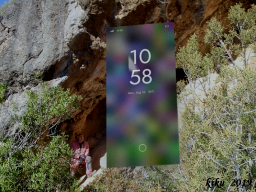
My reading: 10:58
